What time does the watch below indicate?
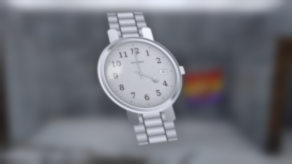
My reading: 4:00
